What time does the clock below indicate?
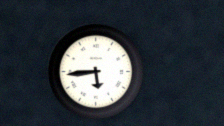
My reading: 5:44
